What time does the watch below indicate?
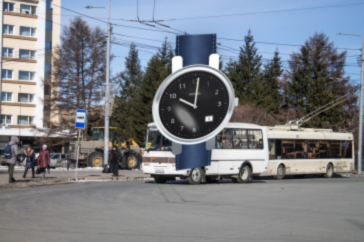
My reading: 10:01
